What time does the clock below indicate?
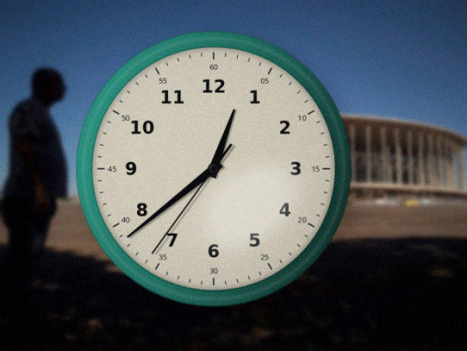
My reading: 12:38:36
